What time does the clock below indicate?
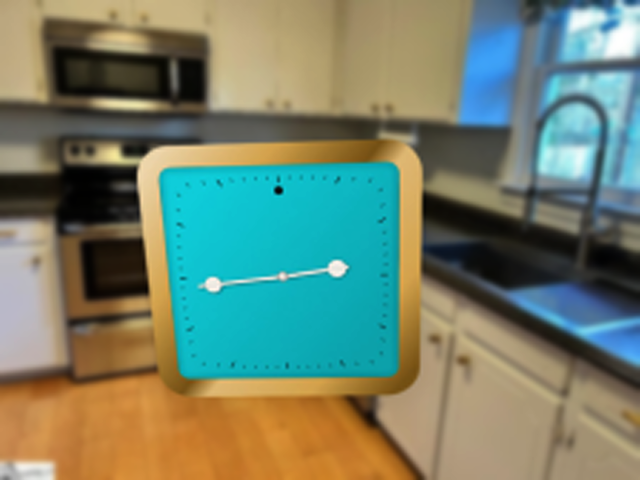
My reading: 2:44
